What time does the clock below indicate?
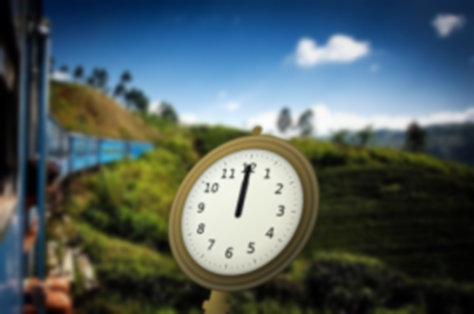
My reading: 12:00
